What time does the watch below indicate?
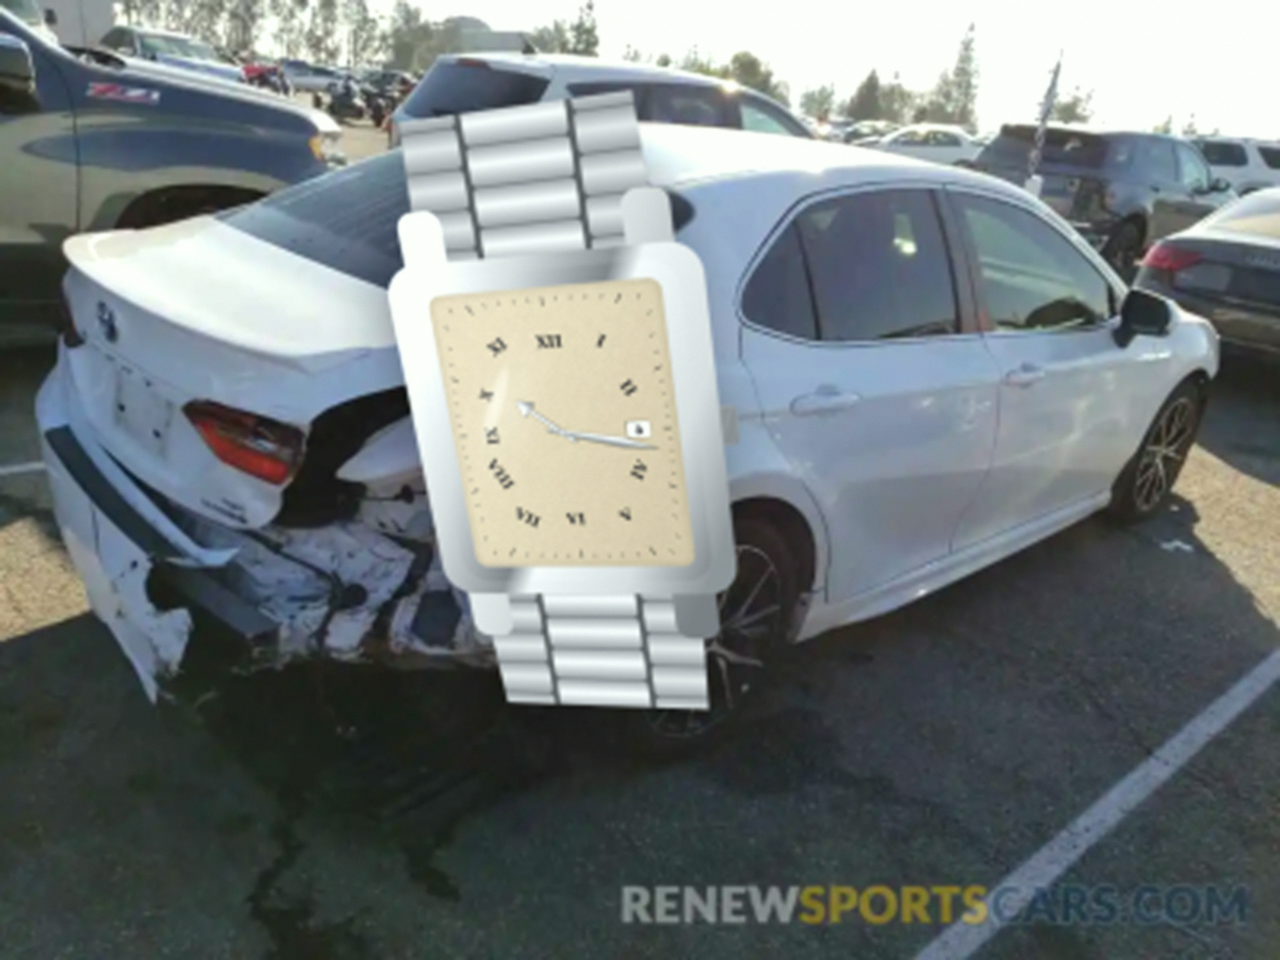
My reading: 10:17
